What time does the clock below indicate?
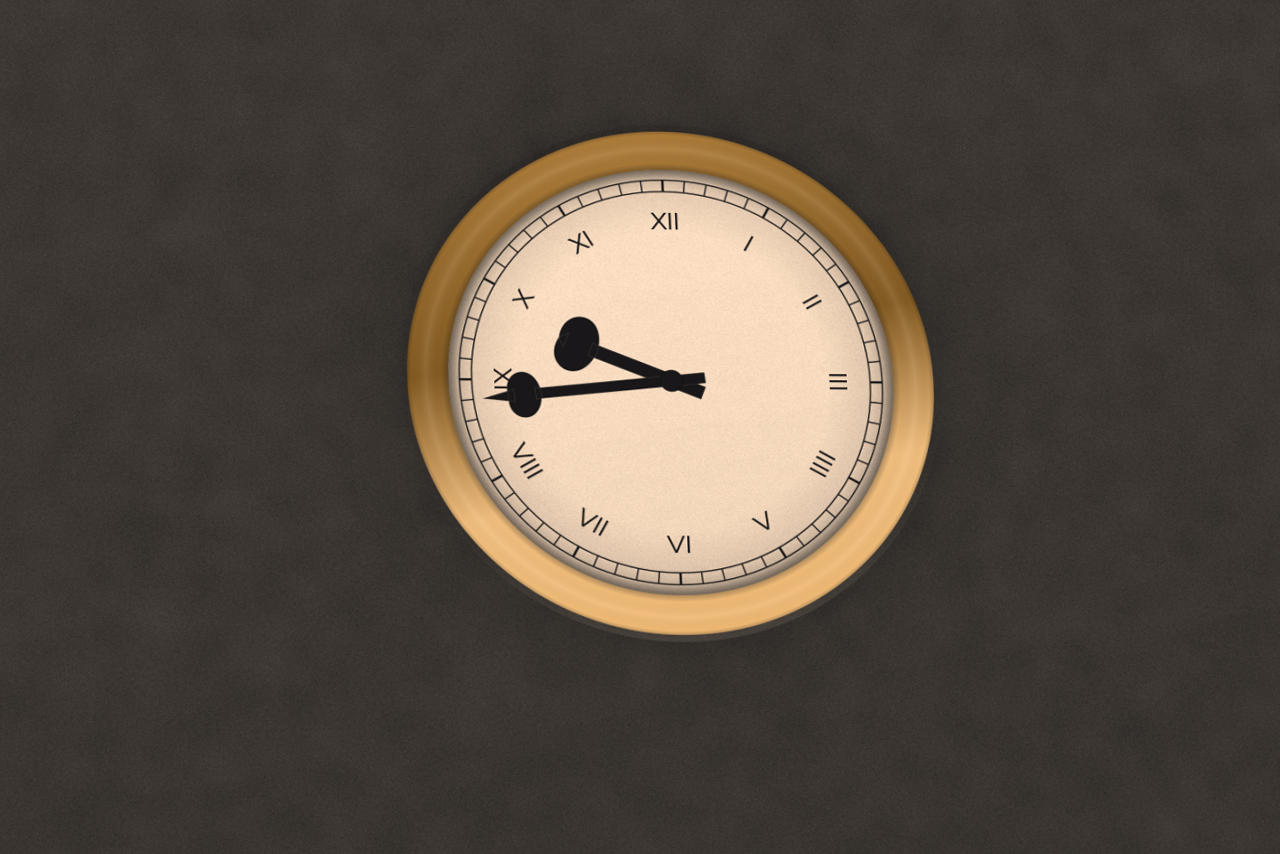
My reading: 9:44
